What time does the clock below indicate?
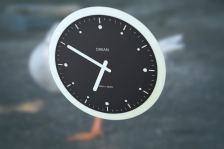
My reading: 6:50
